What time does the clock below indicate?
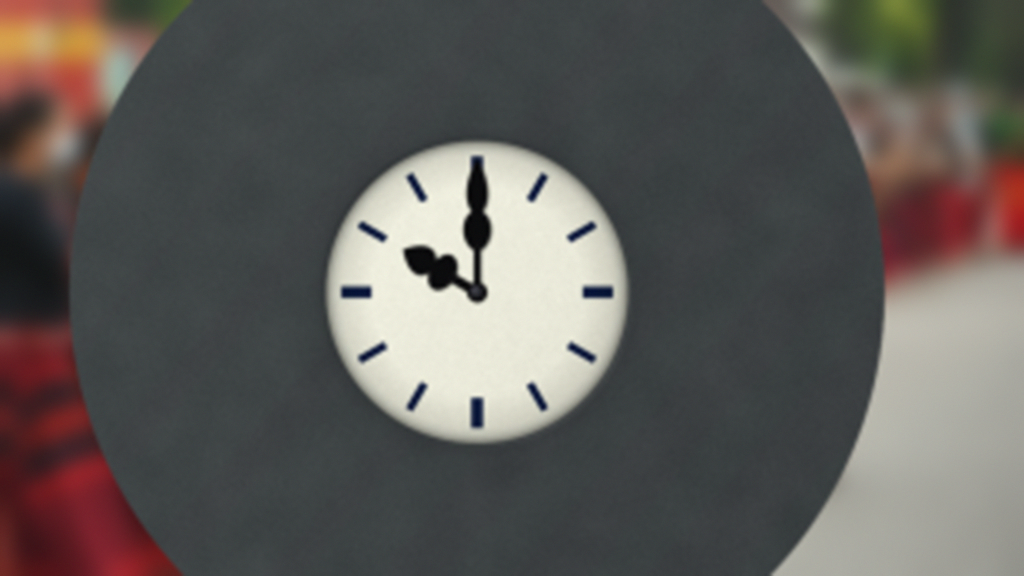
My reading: 10:00
